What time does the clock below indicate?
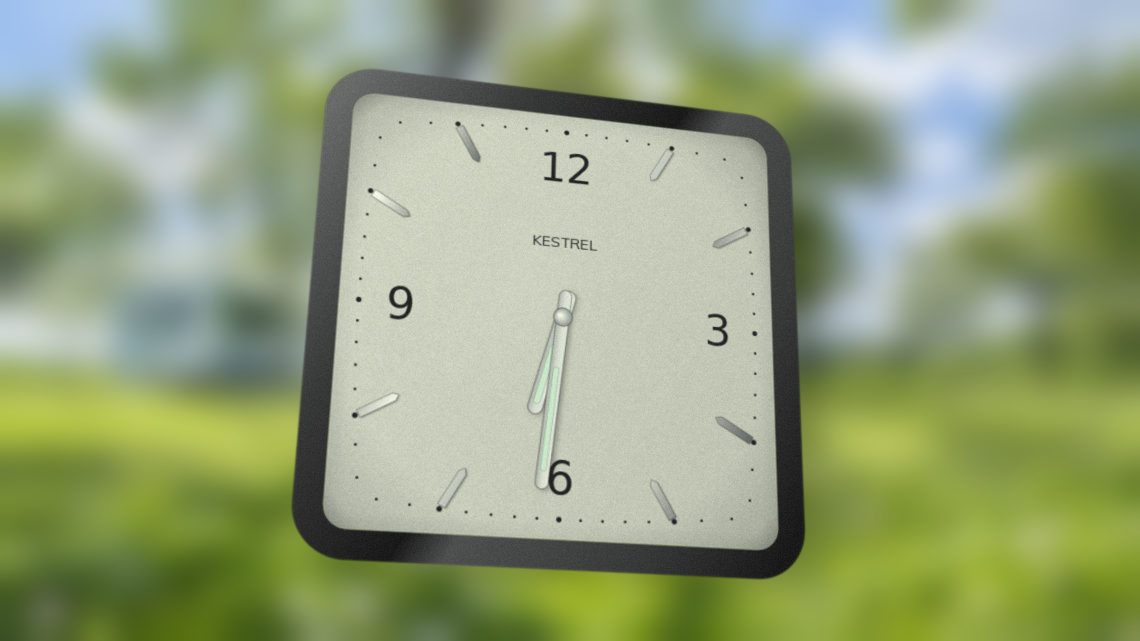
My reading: 6:31
